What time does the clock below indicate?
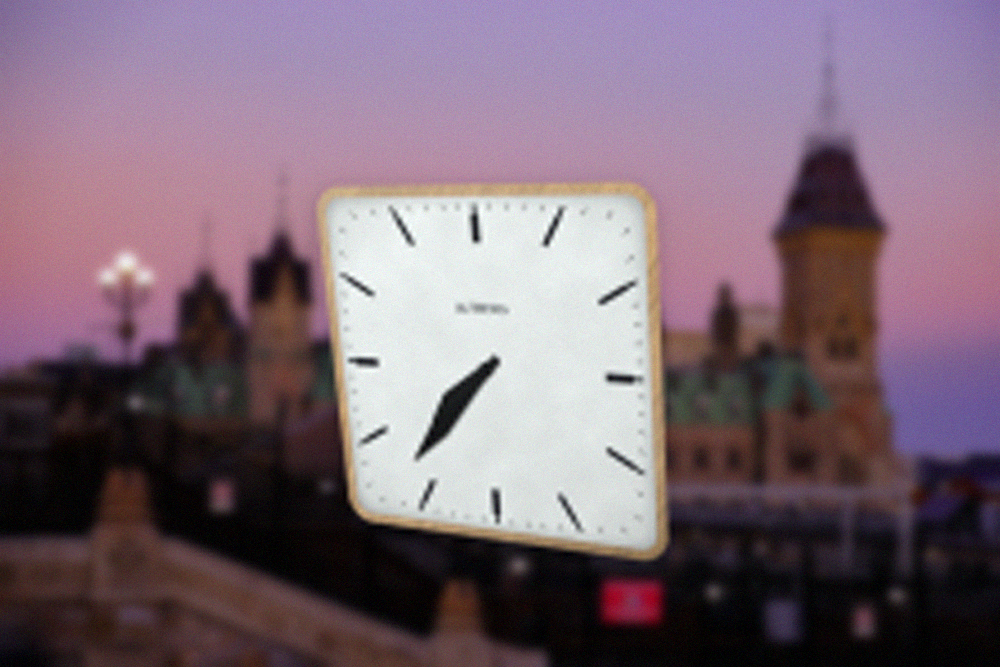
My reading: 7:37
